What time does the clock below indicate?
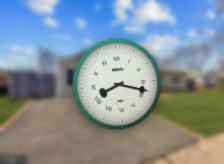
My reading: 8:18
